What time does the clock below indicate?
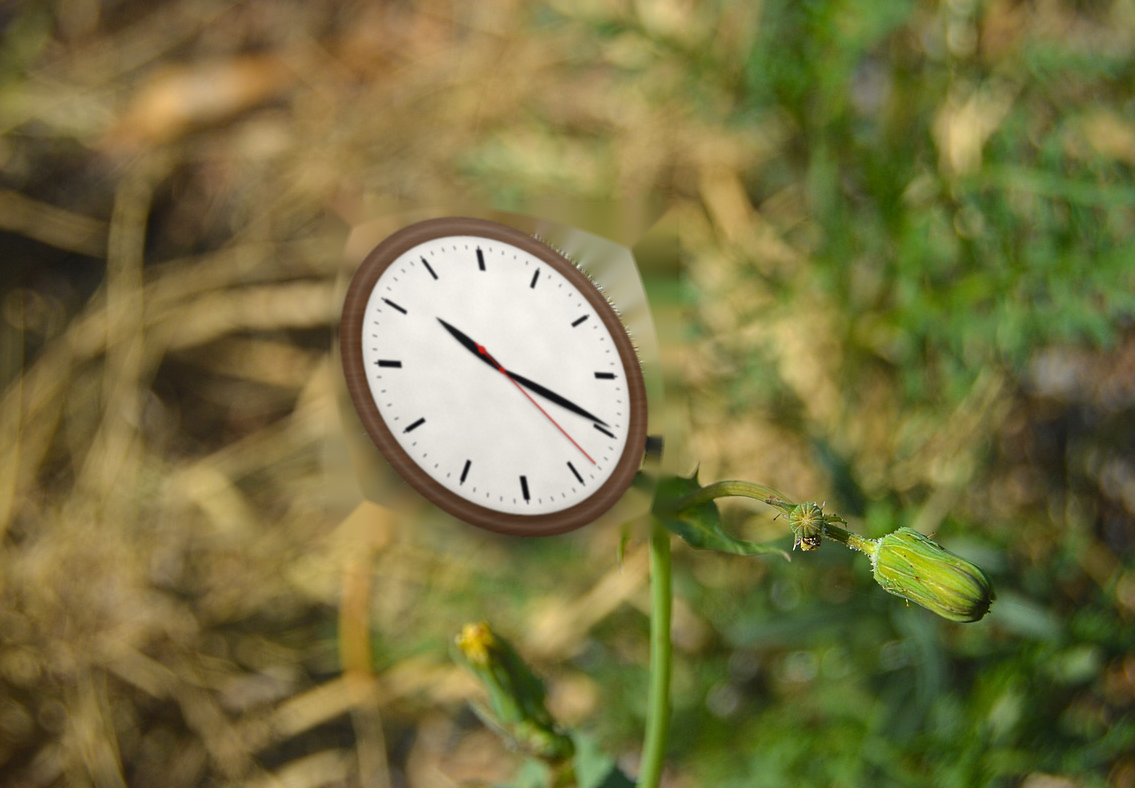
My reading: 10:19:23
